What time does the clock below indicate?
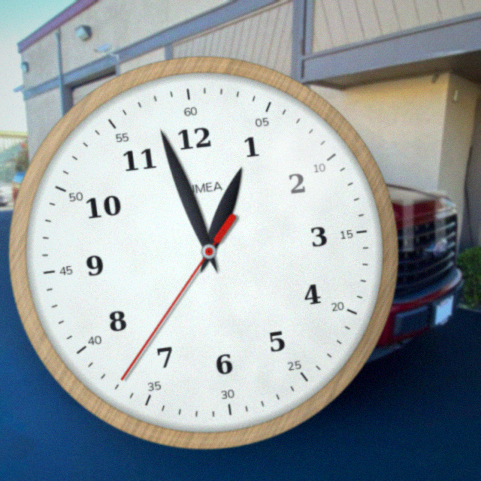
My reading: 12:57:37
